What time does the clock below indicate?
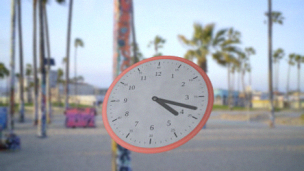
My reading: 4:18
